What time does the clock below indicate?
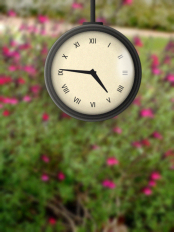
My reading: 4:46
